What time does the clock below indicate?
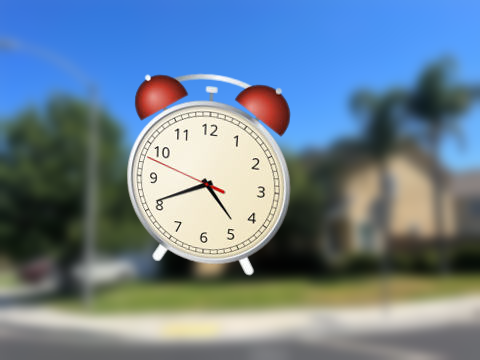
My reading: 4:40:48
